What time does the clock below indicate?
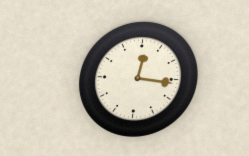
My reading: 12:16
